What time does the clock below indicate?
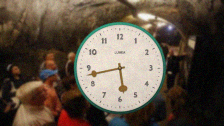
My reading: 5:43
